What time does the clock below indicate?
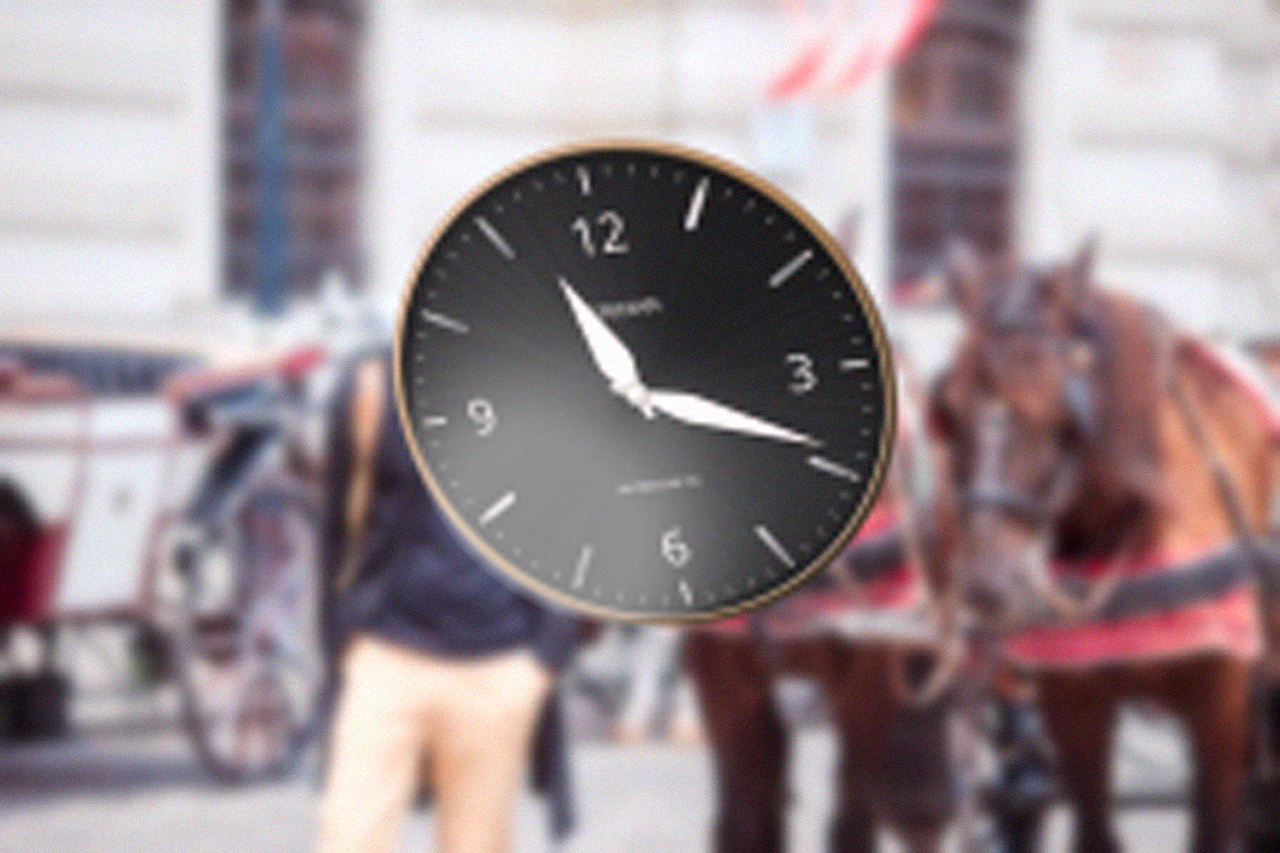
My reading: 11:19
